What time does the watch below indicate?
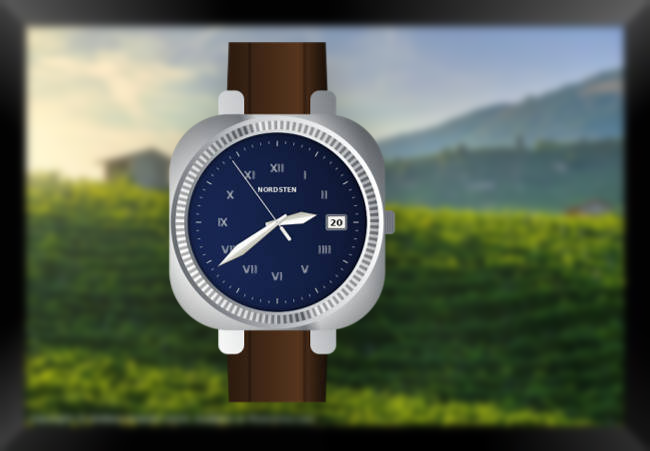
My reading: 2:38:54
